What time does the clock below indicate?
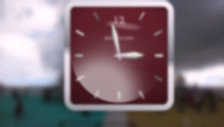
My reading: 2:58
